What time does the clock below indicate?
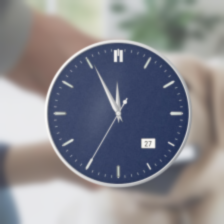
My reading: 11:55:35
